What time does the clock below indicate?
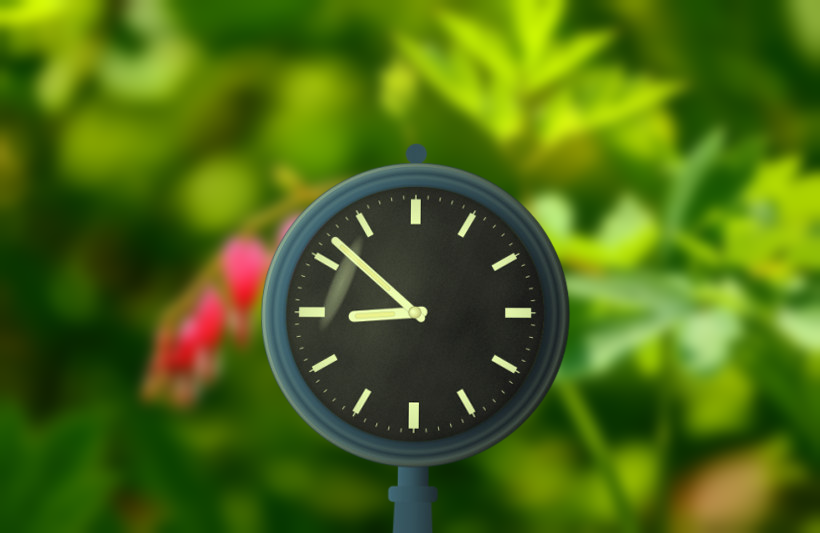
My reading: 8:52
